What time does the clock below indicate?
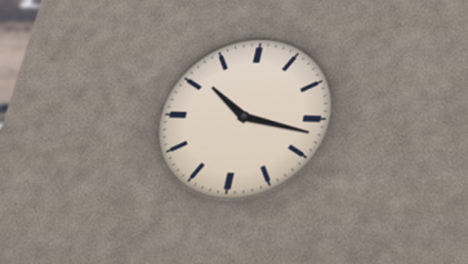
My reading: 10:17
